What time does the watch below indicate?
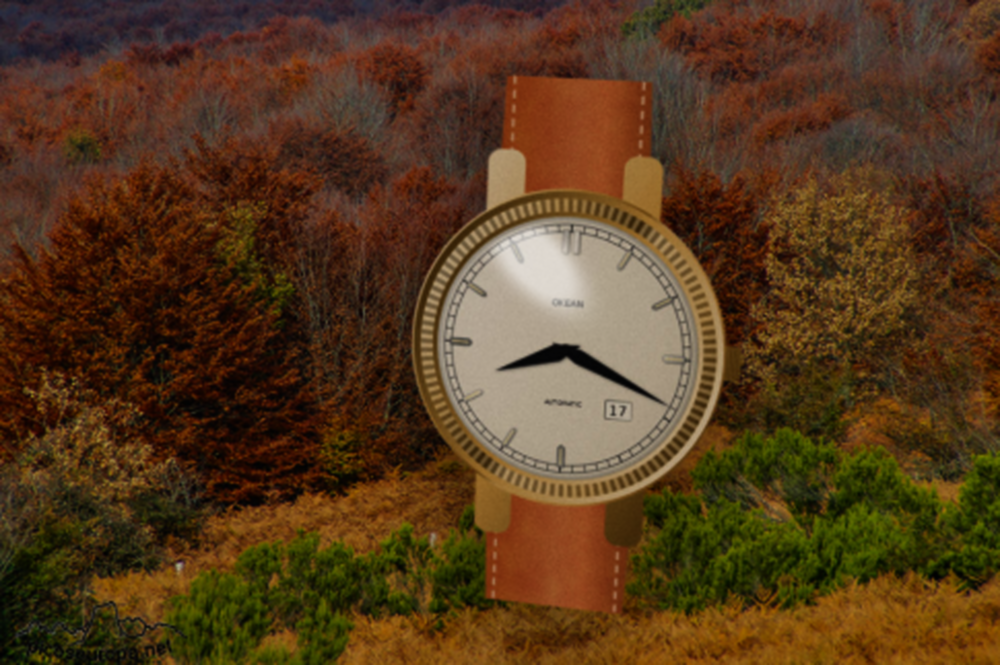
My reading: 8:19
